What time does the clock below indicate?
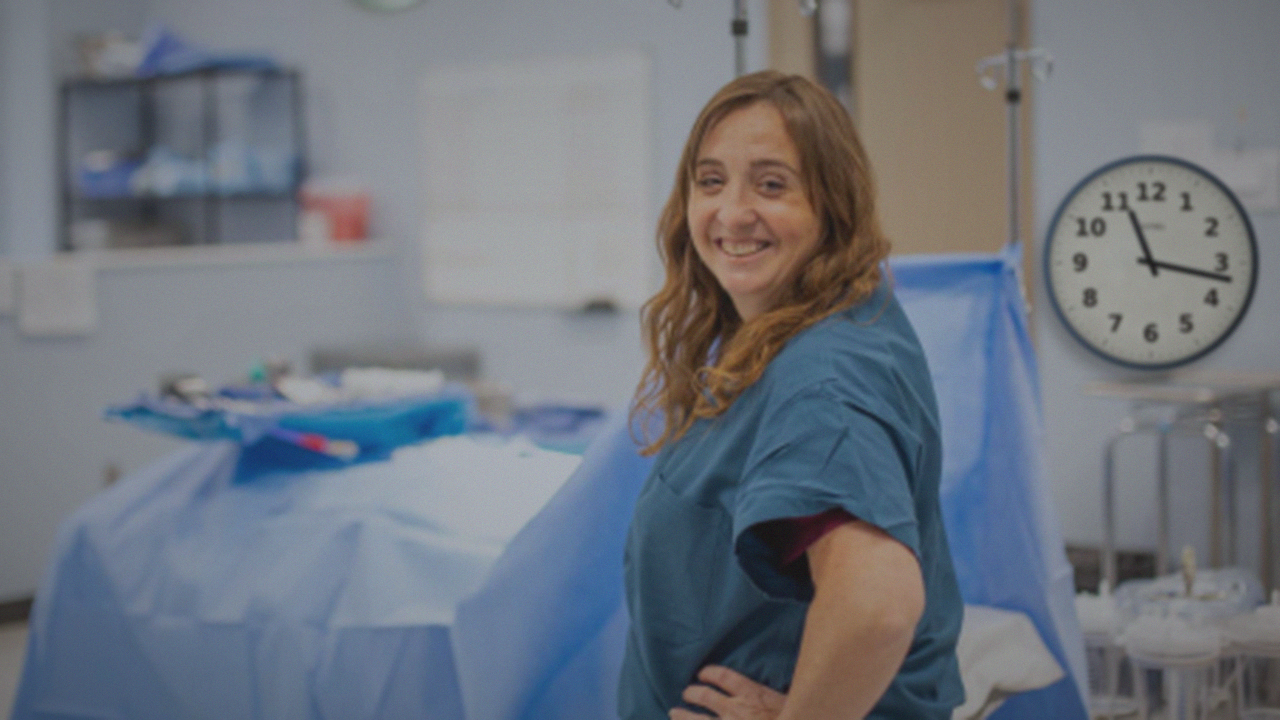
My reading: 11:17
